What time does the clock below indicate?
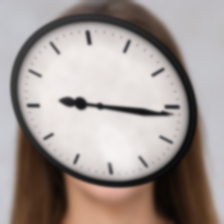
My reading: 9:16:16
